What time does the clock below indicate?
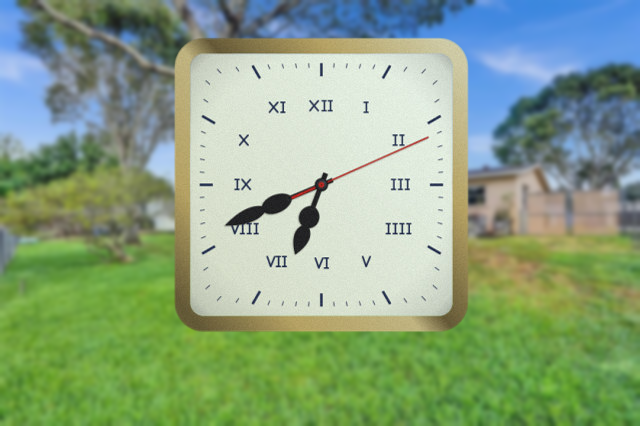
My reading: 6:41:11
